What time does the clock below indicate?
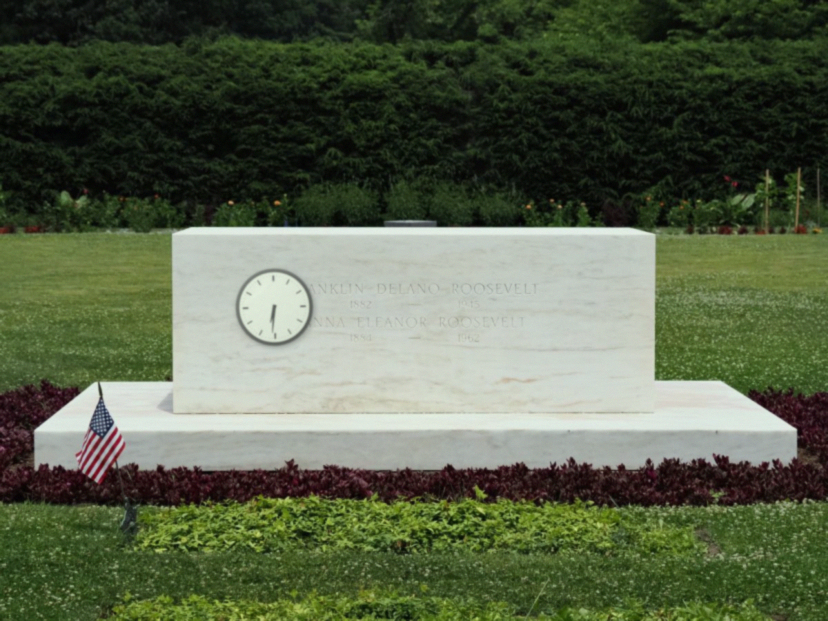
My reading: 6:31
